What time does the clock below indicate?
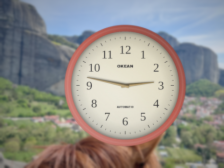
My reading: 2:47
